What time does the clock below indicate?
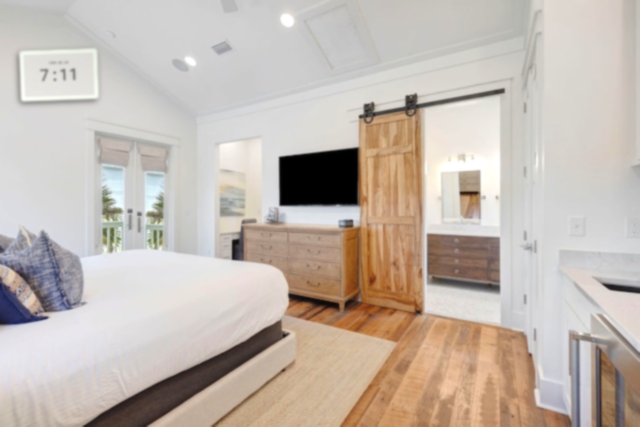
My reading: 7:11
